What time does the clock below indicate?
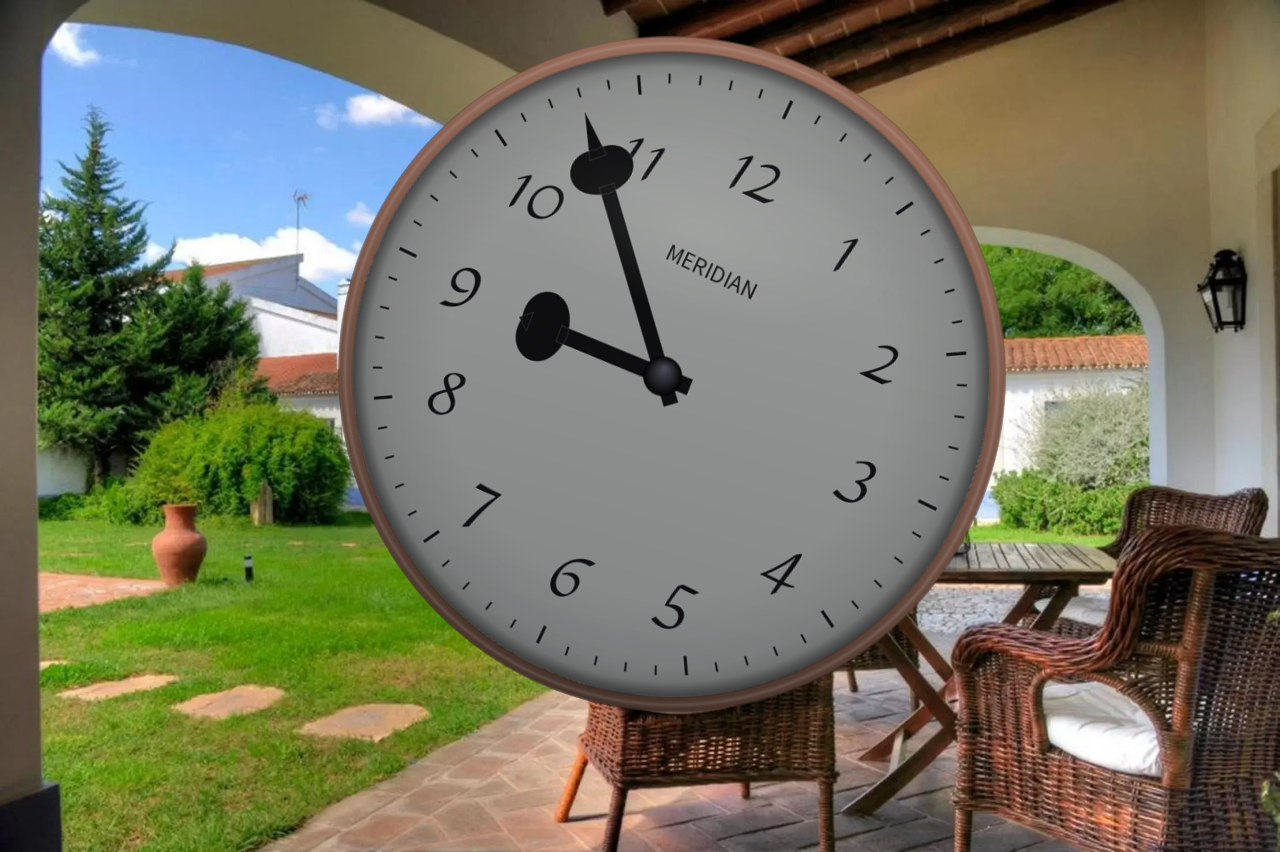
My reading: 8:53
